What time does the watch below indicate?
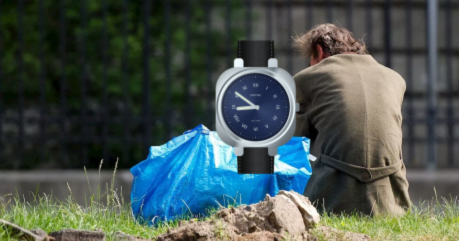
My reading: 8:51
